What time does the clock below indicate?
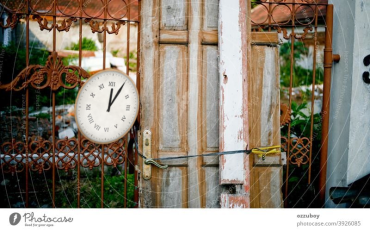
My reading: 12:05
